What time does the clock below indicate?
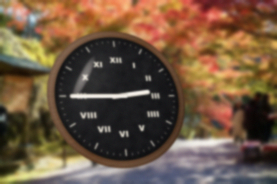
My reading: 2:45
